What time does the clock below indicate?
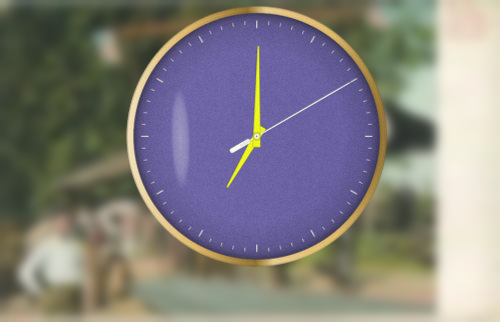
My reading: 7:00:10
